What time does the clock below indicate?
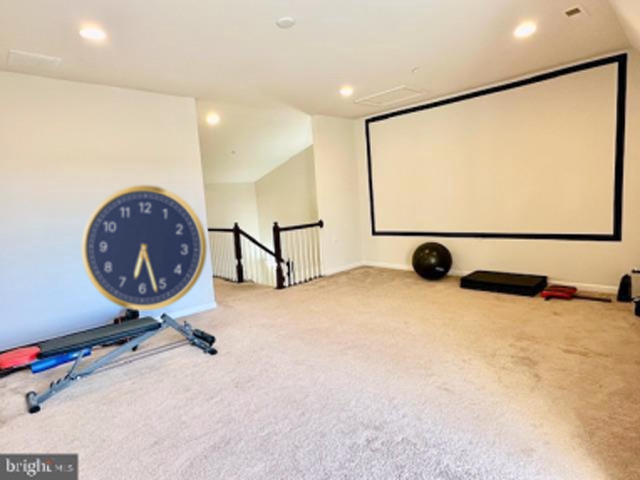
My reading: 6:27
